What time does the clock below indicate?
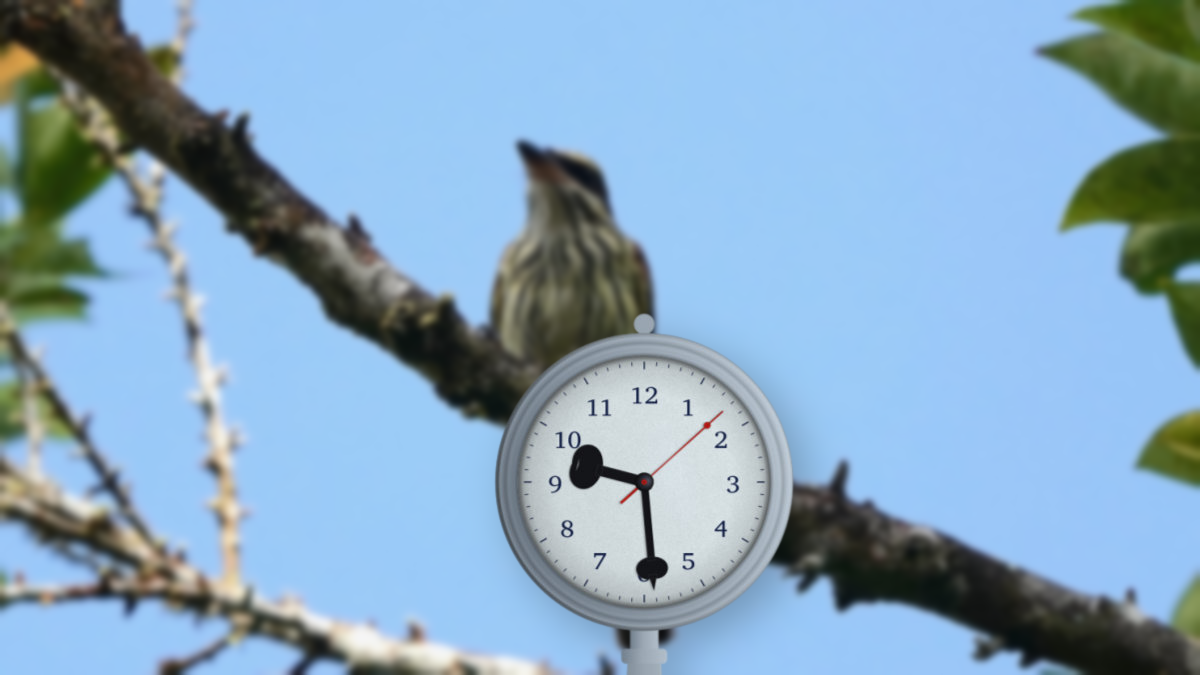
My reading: 9:29:08
